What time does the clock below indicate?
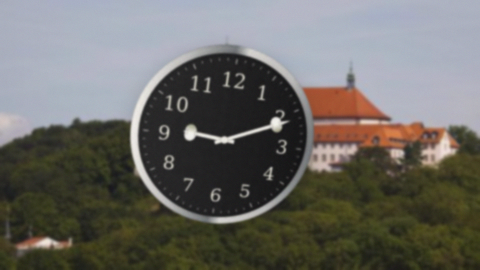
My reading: 9:11
